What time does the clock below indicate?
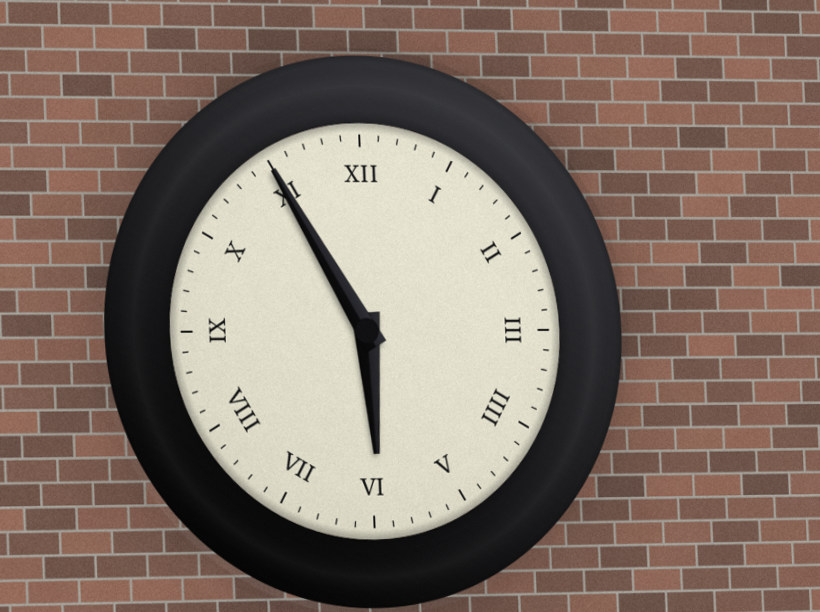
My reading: 5:55
